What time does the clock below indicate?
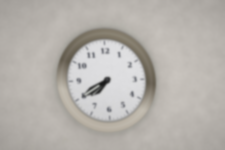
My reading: 7:40
